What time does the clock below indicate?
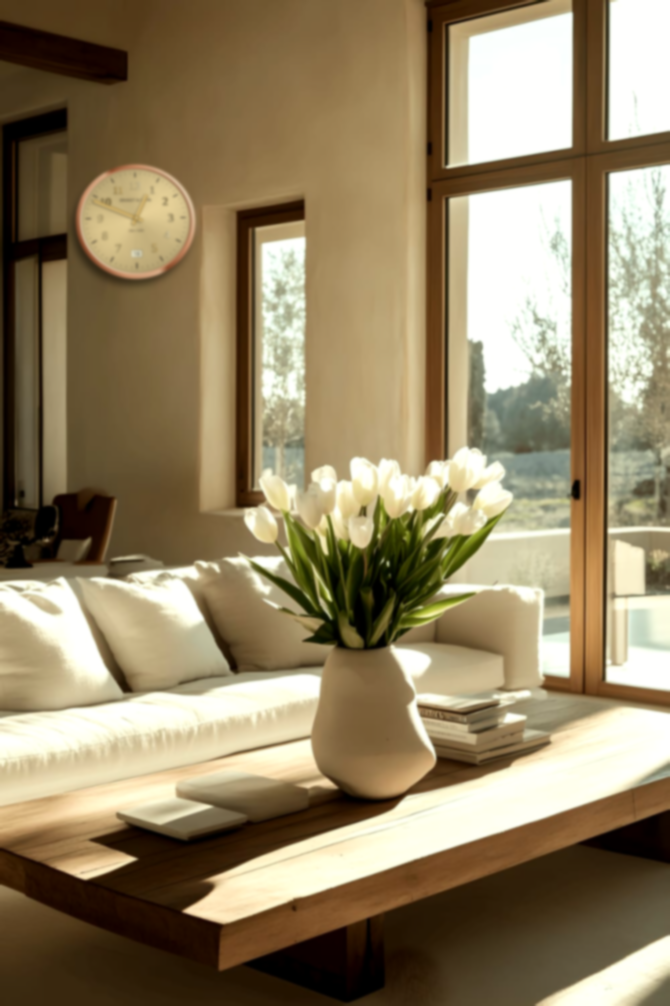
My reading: 12:49
